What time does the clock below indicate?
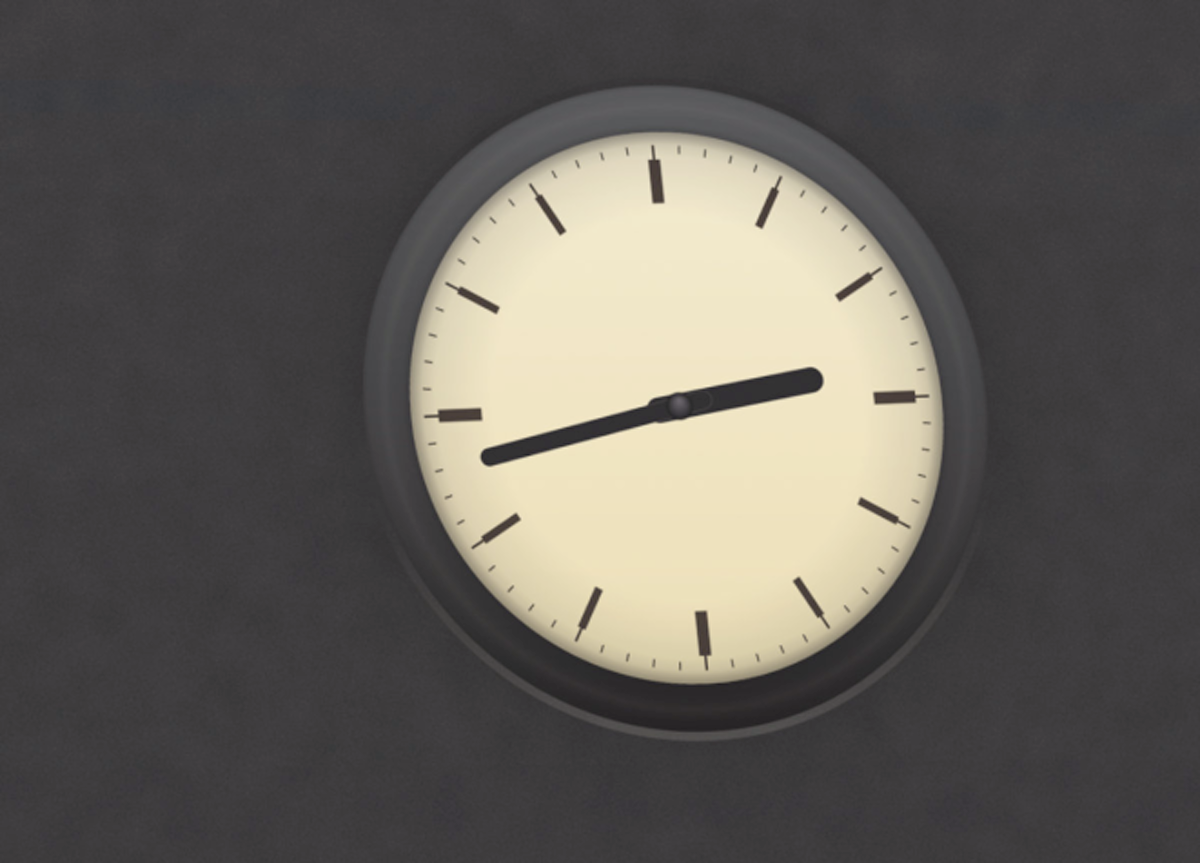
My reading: 2:43
